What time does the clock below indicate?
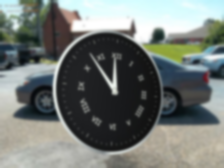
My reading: 11:53
